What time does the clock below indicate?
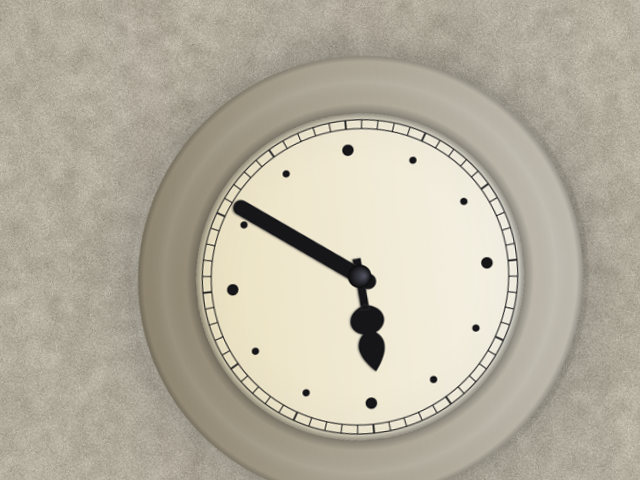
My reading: 5:51
